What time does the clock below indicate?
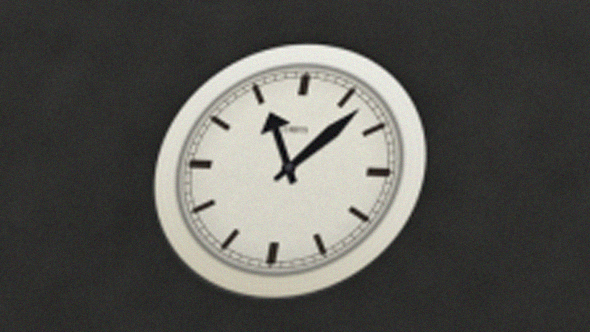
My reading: 11:07
